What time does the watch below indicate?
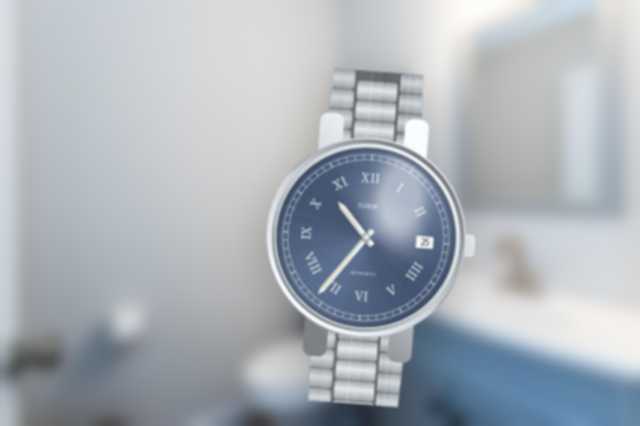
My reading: 10:36
